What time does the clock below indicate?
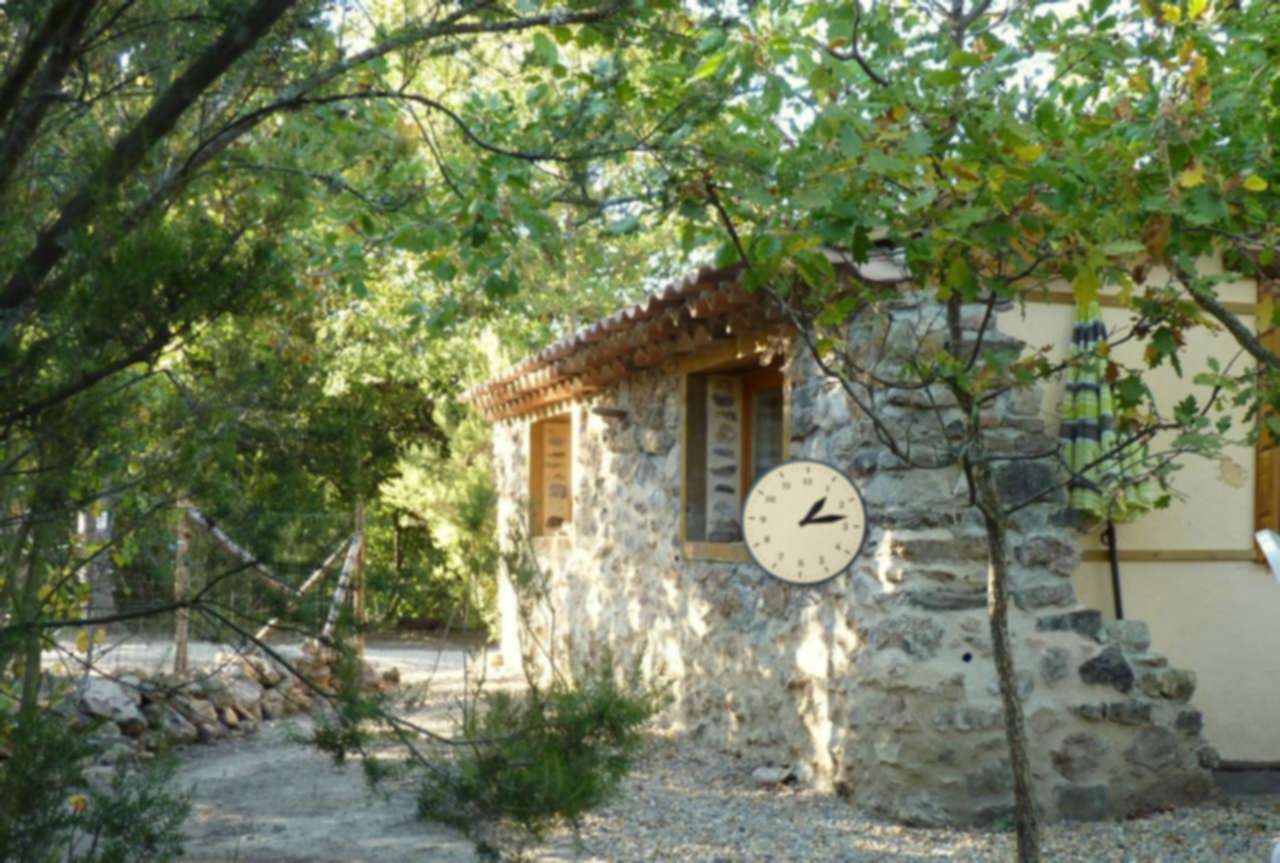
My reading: 1:13
